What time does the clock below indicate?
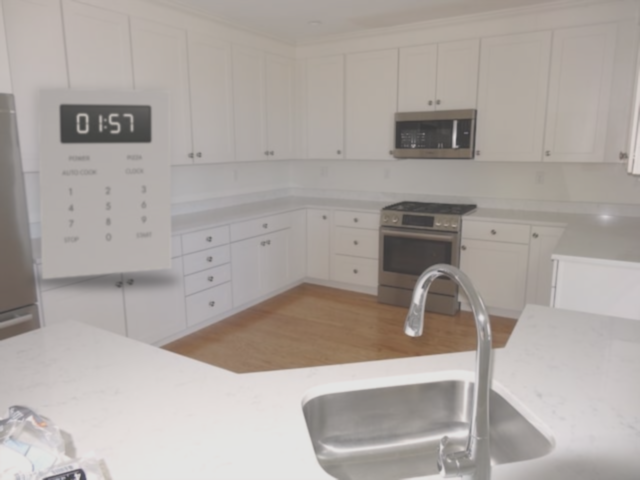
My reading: 1:57
